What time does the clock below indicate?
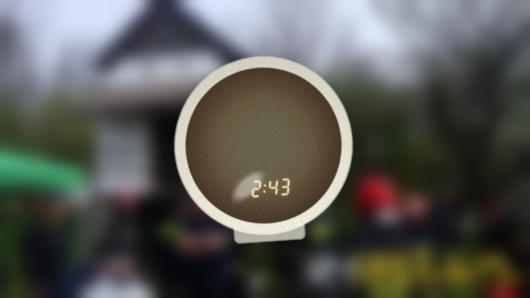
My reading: 2:43
